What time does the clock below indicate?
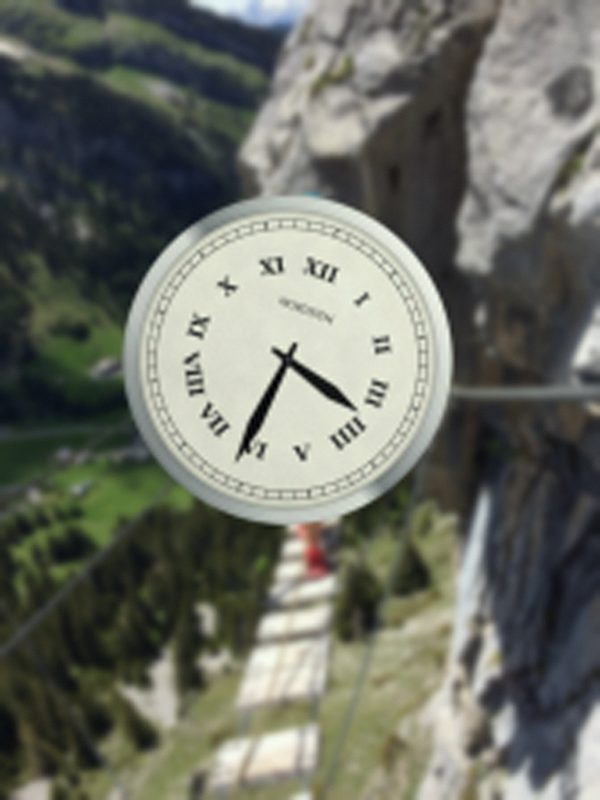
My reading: 3:31
